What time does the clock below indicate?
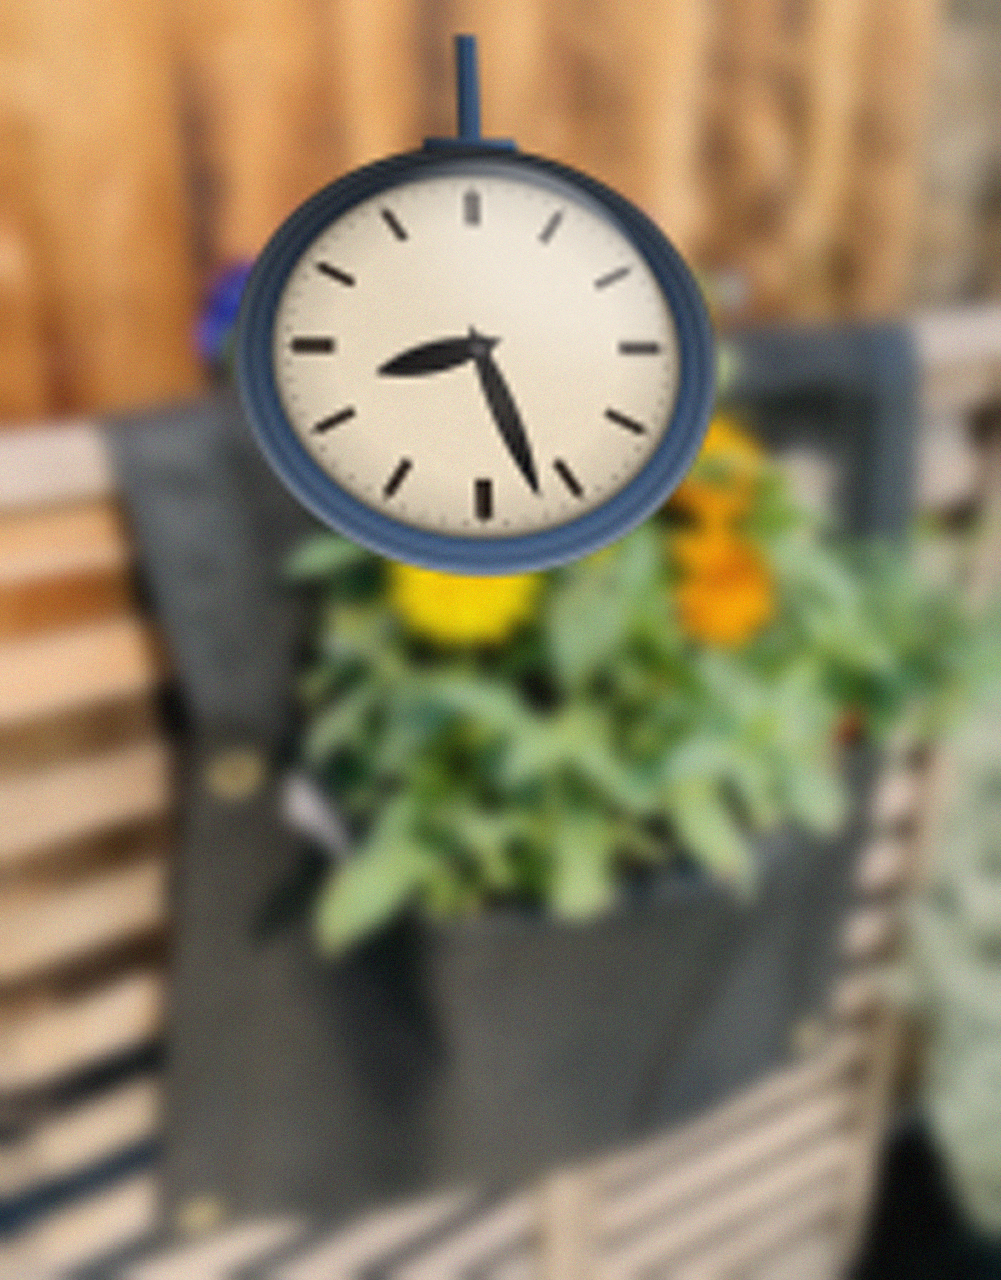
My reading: 8:27
